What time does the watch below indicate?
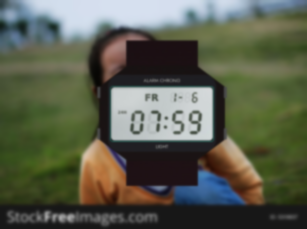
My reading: 7:59
